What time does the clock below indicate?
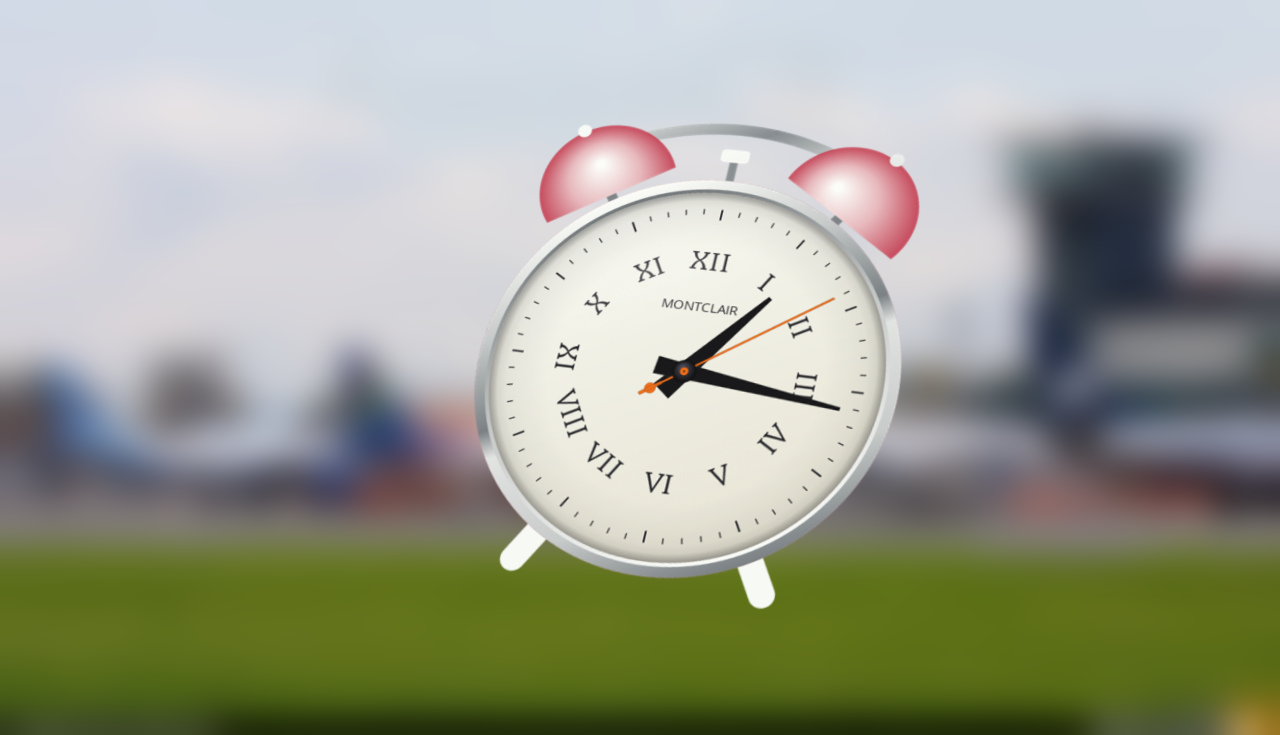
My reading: 1:16:09
